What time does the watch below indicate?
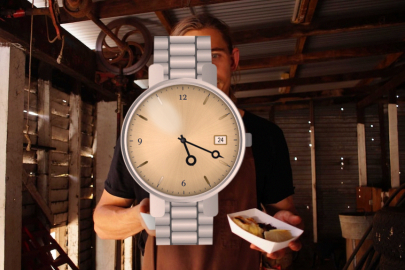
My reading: 5:19
